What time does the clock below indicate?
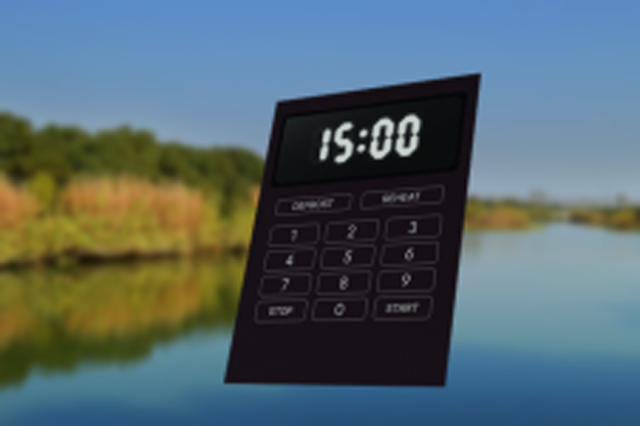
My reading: 15:00
